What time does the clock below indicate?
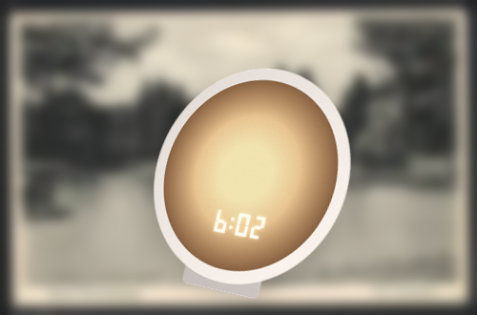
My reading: 6:02
